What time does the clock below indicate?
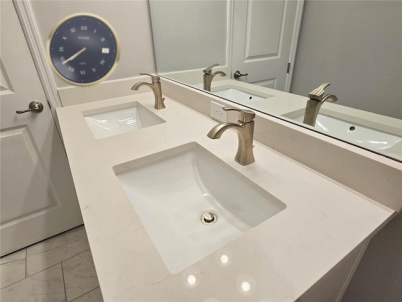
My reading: 7:39
